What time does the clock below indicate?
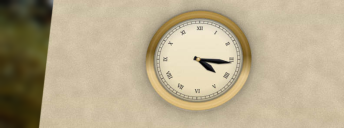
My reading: 4:16
